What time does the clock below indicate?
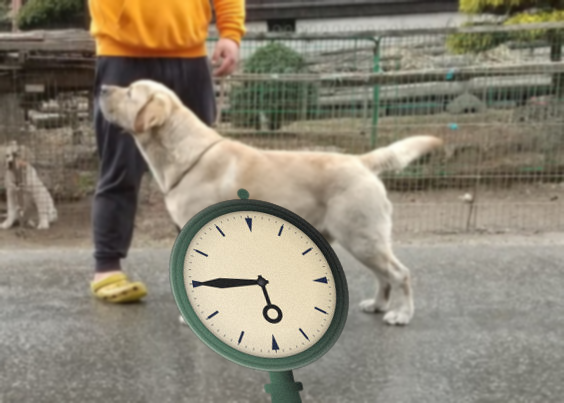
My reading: 5:45
